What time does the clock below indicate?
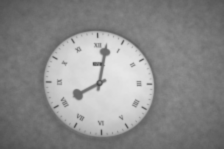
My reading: 8:02
